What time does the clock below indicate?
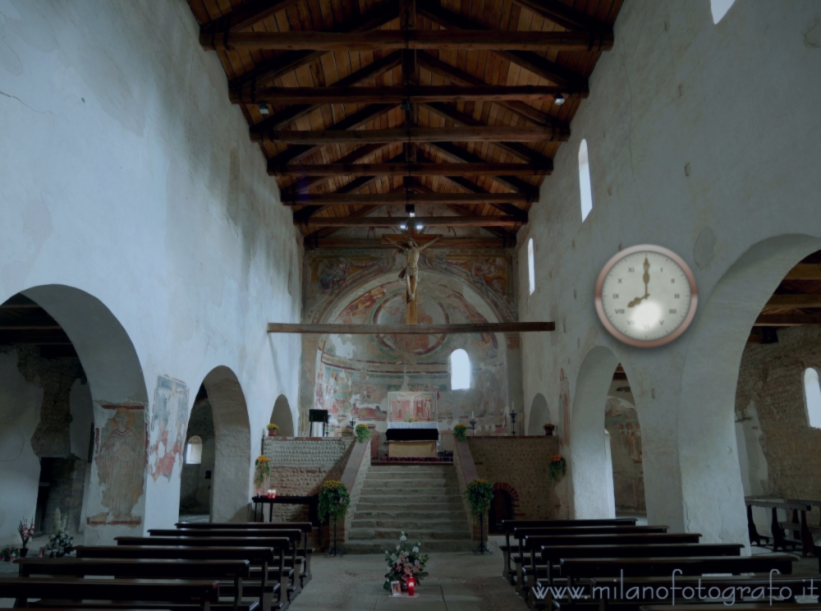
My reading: 8:00
